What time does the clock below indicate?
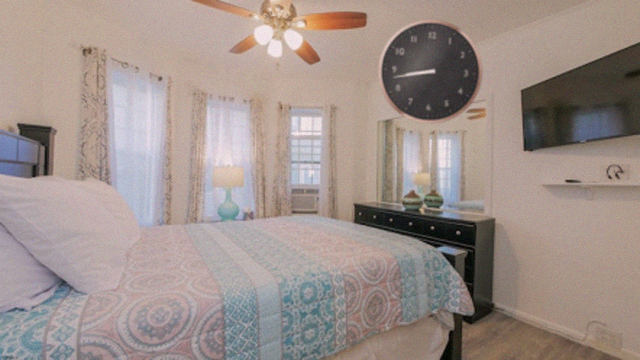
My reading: 8:43
